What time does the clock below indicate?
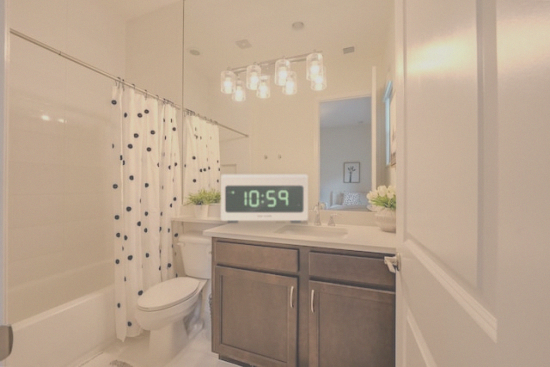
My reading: 10:59
